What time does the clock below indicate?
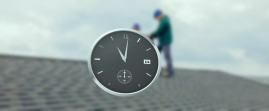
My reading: 11:01
